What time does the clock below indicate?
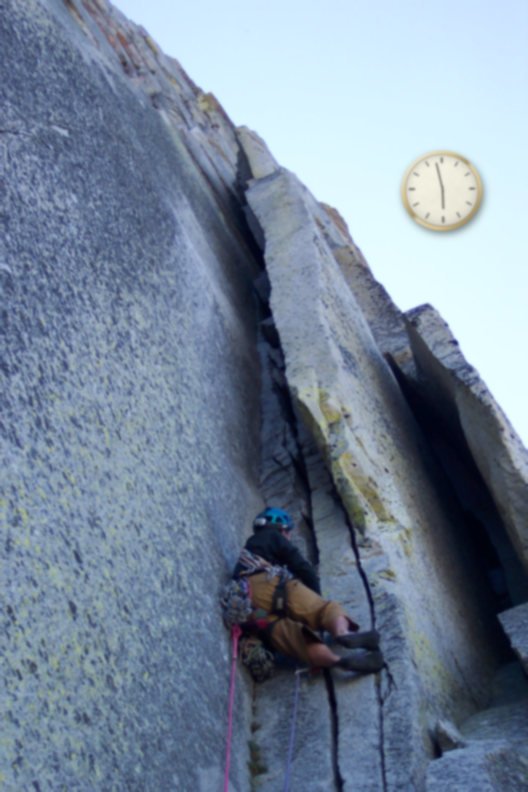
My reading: 5:58
